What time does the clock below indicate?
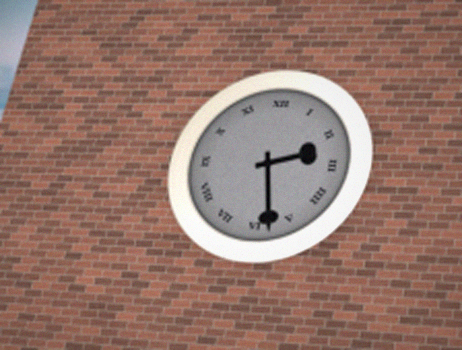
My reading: 2:28
